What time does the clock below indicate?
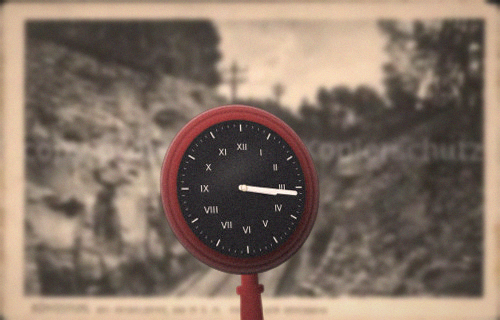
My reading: 3:16
